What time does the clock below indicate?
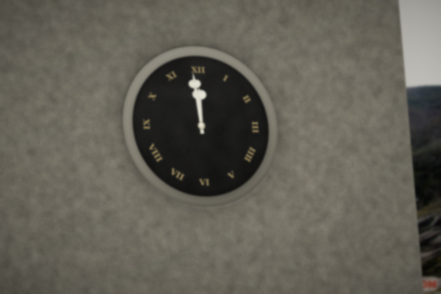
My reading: 11:59
